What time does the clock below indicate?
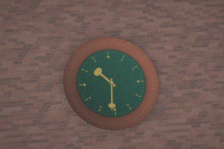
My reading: 10:31
